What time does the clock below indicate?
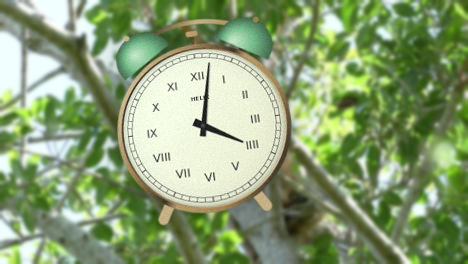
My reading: 4:02
